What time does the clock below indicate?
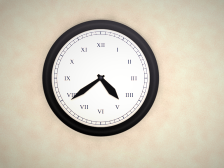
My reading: 4:39
